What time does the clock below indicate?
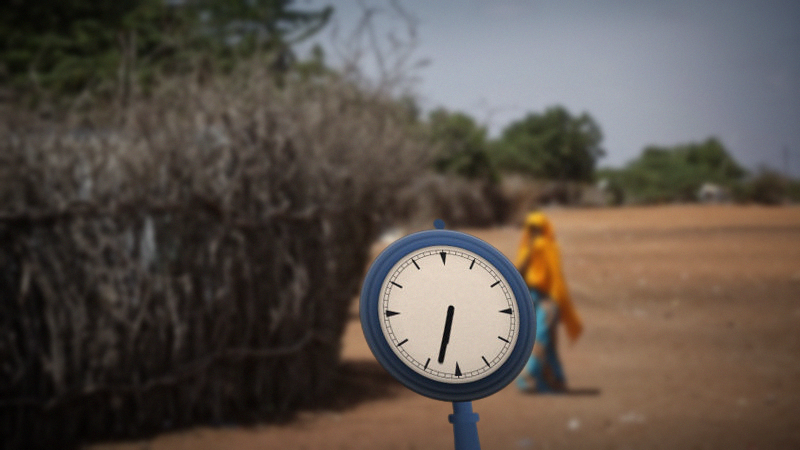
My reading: 6:33
